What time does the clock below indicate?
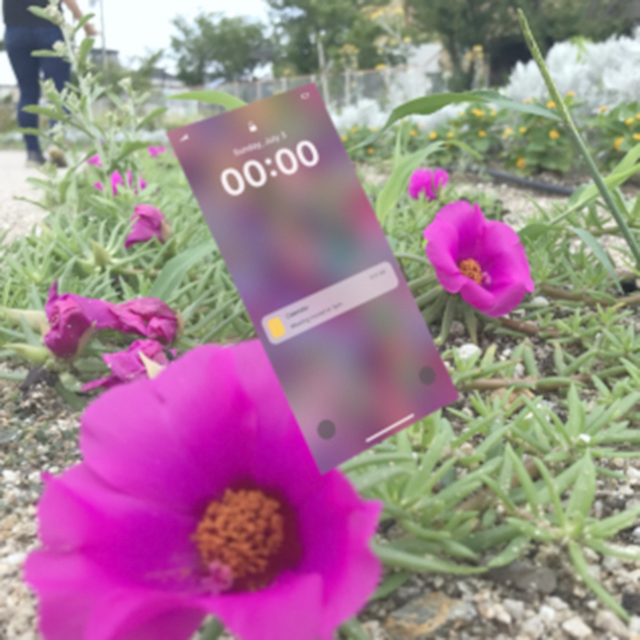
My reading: 0:00
